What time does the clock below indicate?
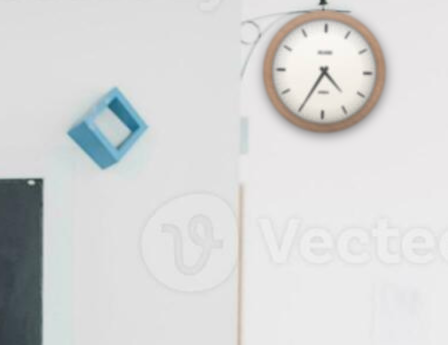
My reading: 4:35
